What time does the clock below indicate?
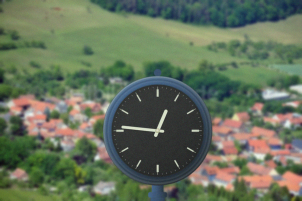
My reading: 12:46
